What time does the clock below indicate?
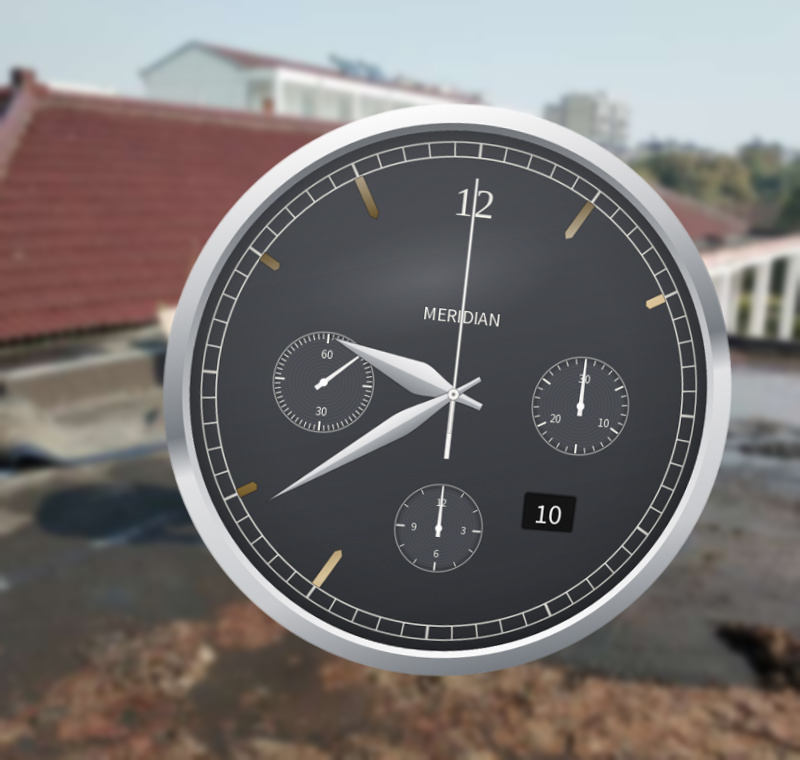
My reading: 9:39:08
